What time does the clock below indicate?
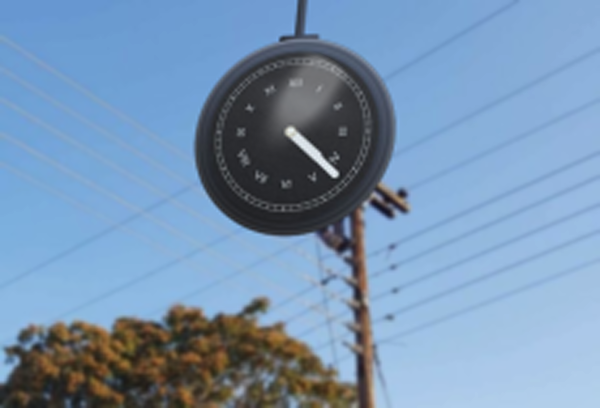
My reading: 4:22
